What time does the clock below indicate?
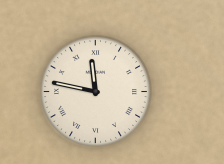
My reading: 11:47
